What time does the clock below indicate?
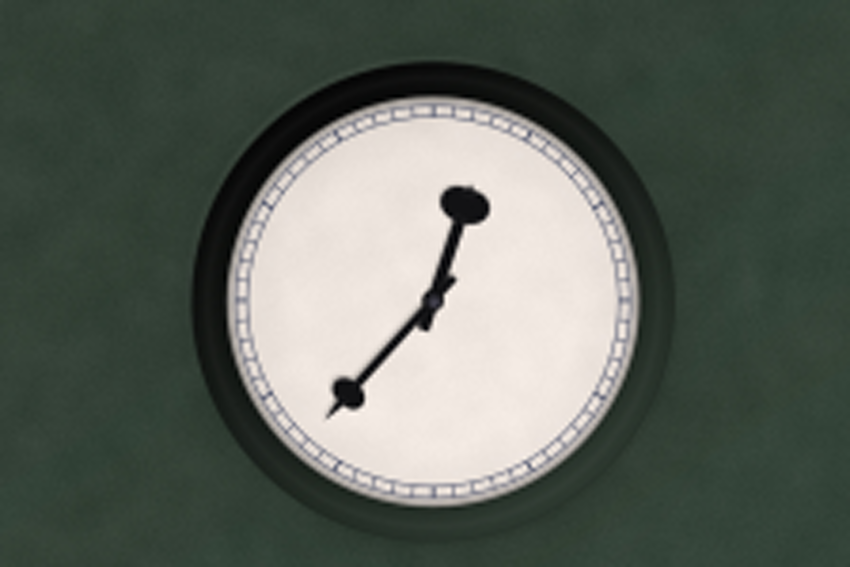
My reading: 12:37
